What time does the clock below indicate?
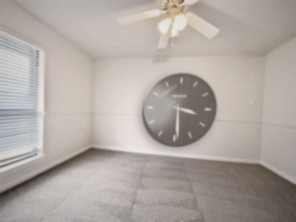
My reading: 3:29
